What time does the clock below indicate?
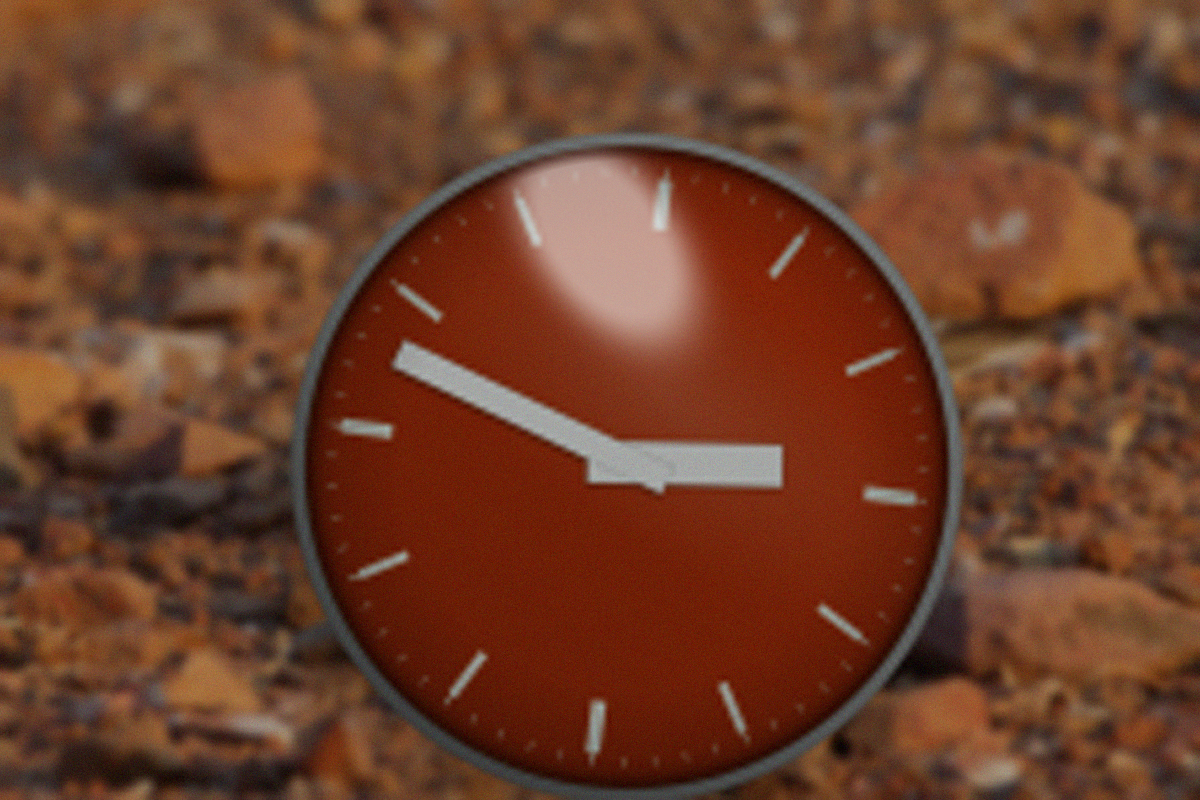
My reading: 2:48
